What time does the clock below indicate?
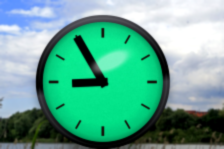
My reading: 8:55
